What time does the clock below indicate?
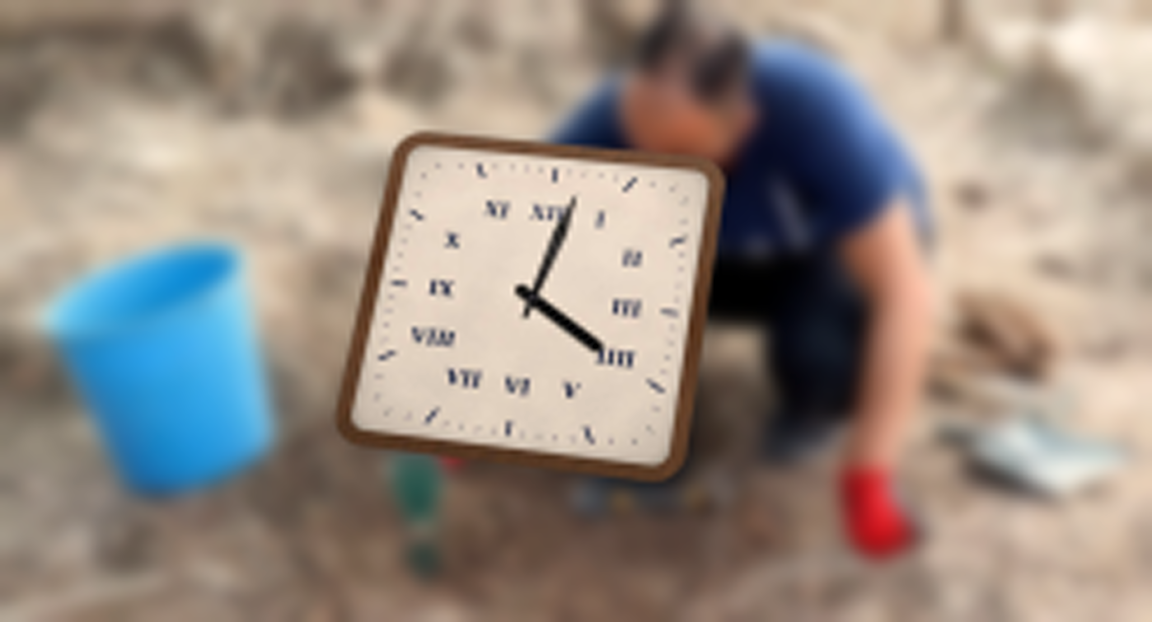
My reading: 4:02
